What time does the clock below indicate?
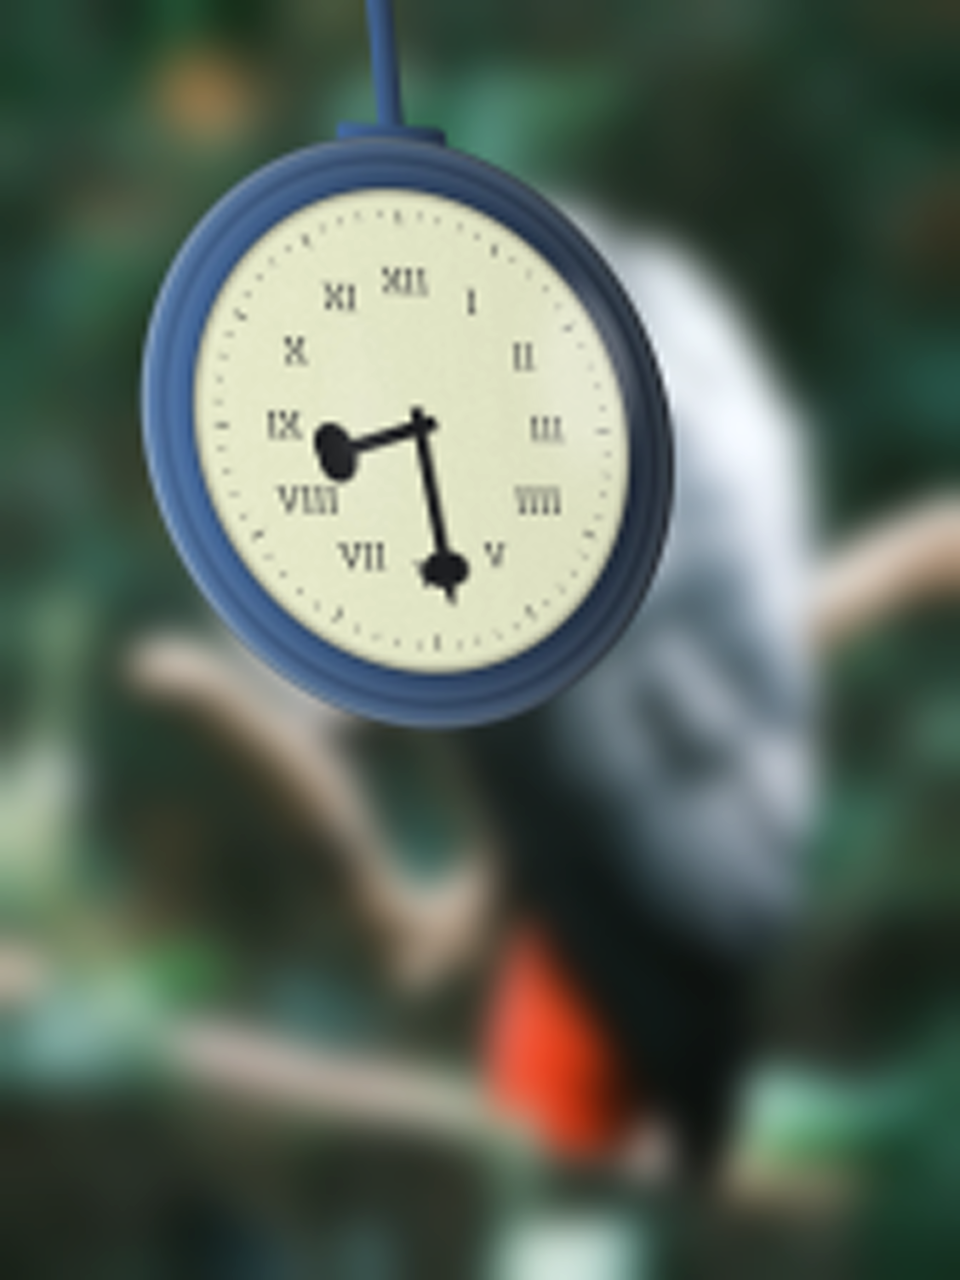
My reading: 8:29
